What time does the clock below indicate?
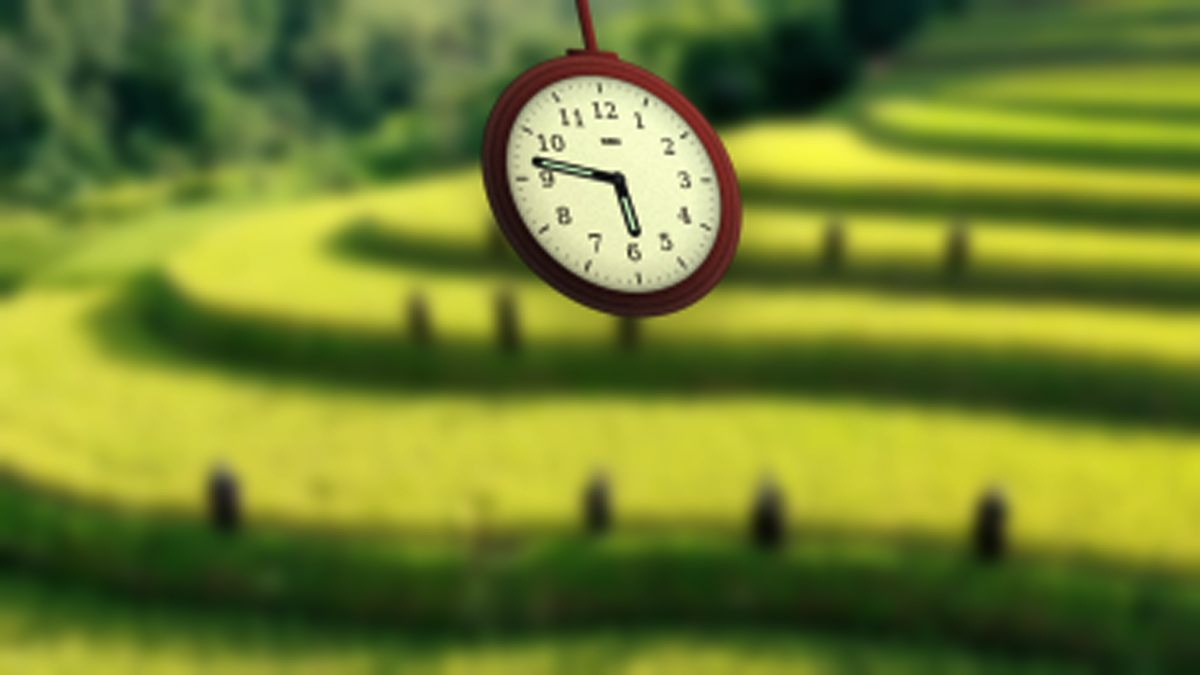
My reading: 5:47
